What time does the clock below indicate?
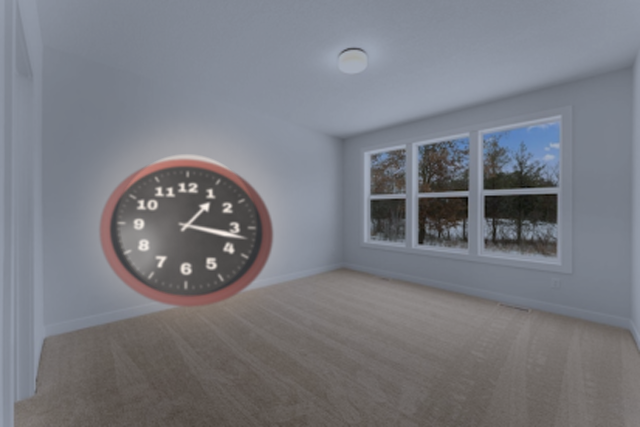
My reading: 1:17
